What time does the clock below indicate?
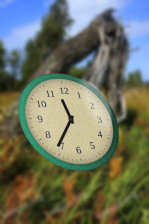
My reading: 11:36
